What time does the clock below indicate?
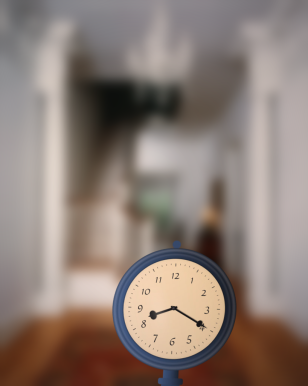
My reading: 8:20
